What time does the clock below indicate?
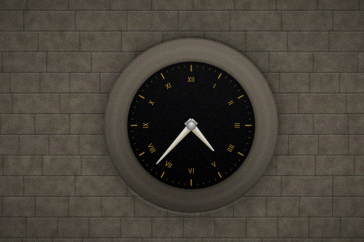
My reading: 4:37
